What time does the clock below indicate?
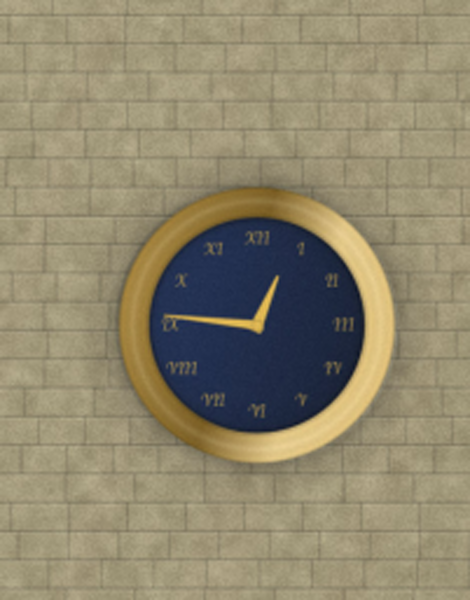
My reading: 12:46
